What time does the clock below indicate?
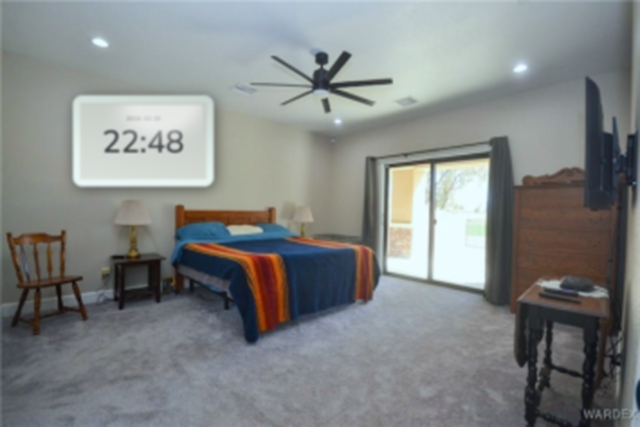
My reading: 22:48
